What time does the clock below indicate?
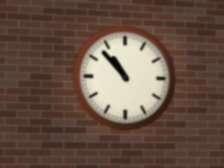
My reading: 10:53
